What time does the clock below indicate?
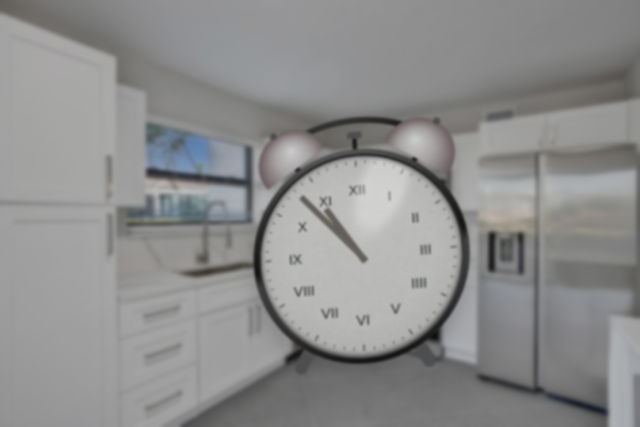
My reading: 10:53
